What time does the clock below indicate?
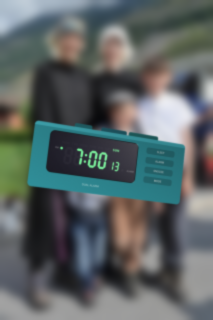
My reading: 7:00:13
